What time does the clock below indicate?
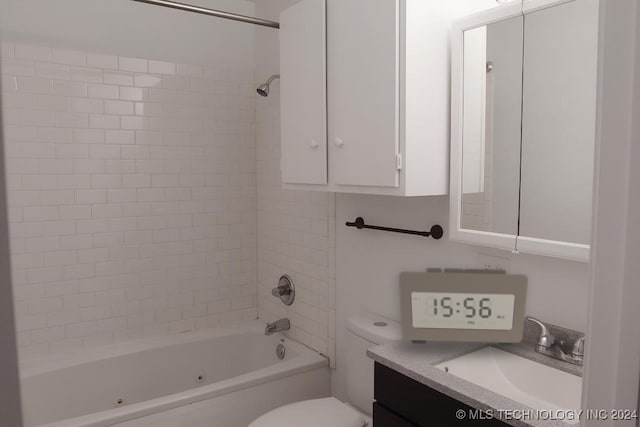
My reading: 15:56
